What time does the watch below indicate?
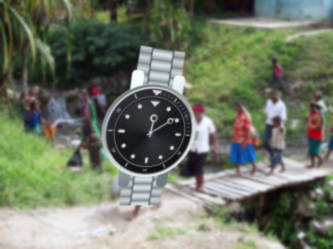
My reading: 12:09
